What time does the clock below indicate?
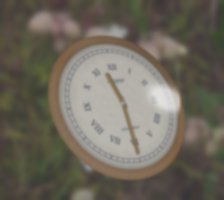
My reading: 11:30
